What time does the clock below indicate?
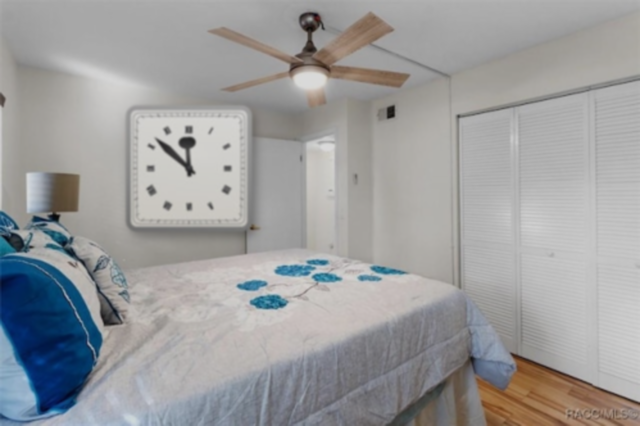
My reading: 11:52
